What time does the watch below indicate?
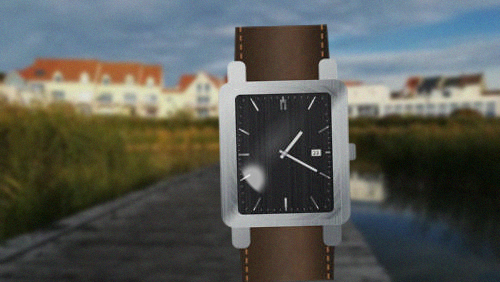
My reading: 1:20
